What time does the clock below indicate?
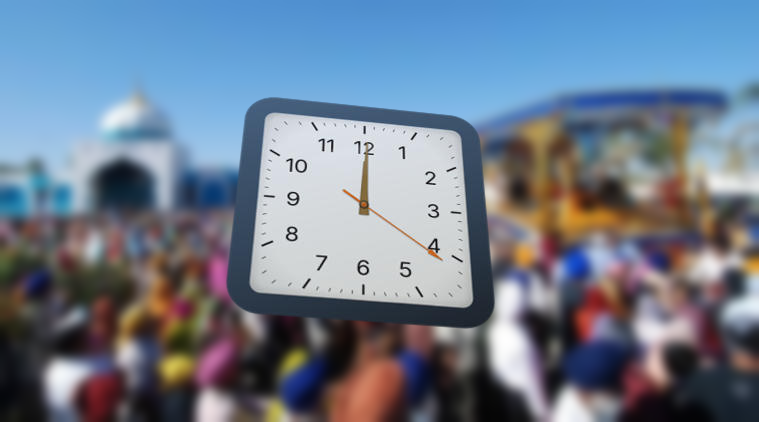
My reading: 12:00:21
